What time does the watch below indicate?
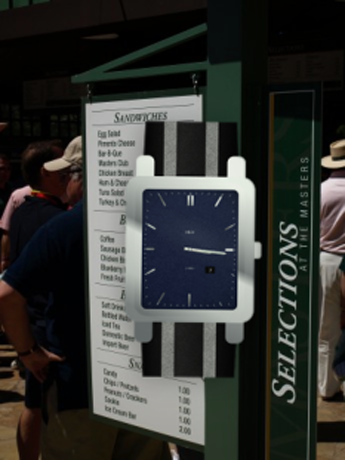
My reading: 3:16
